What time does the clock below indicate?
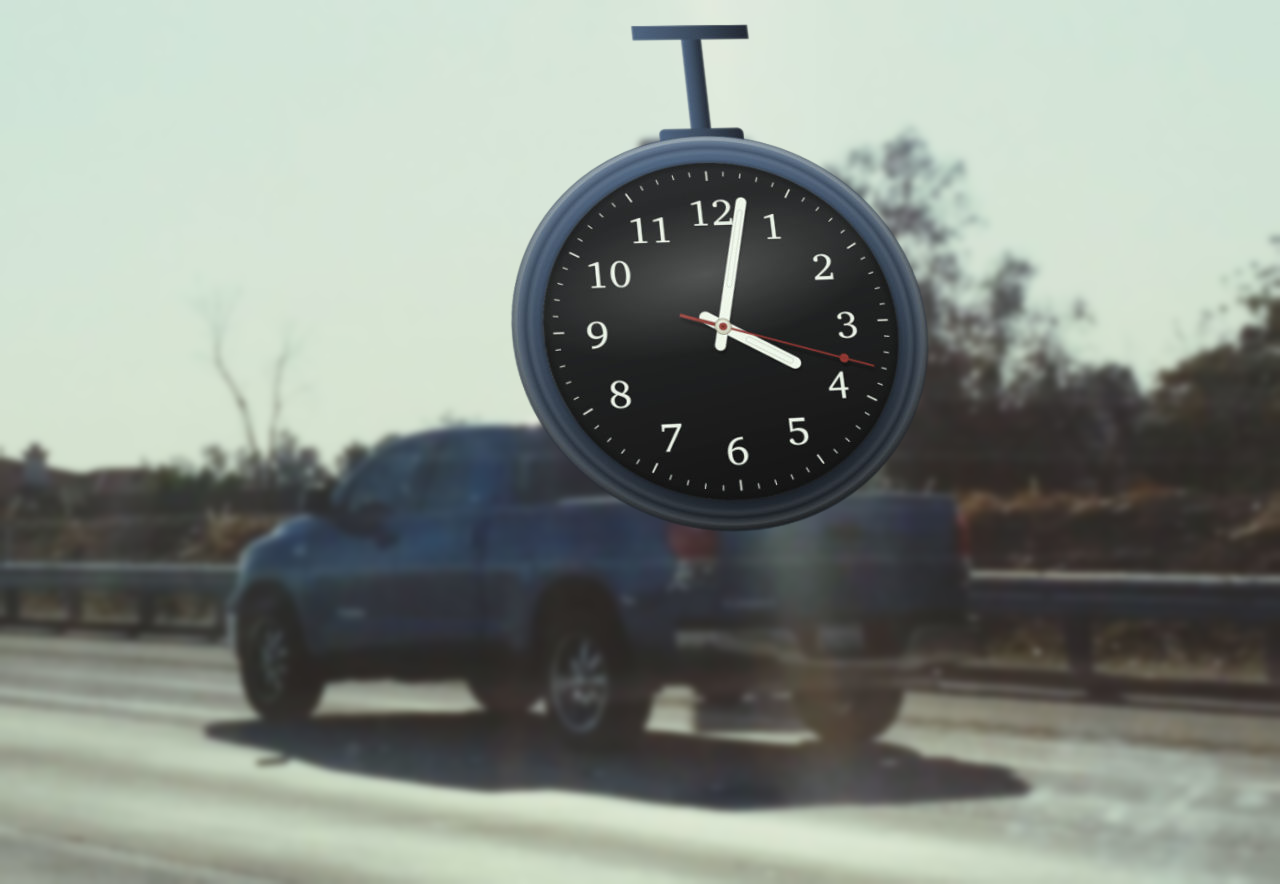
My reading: 4:02:18
